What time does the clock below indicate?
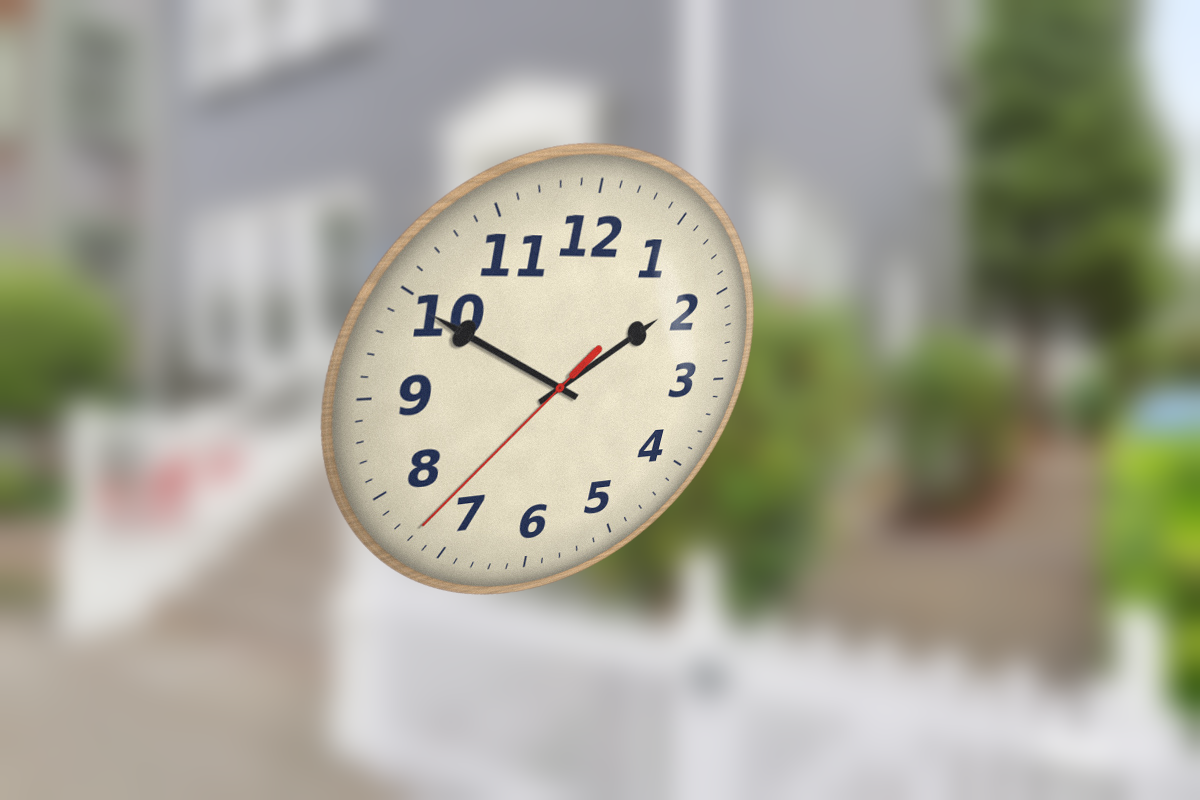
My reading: 1:49:37
